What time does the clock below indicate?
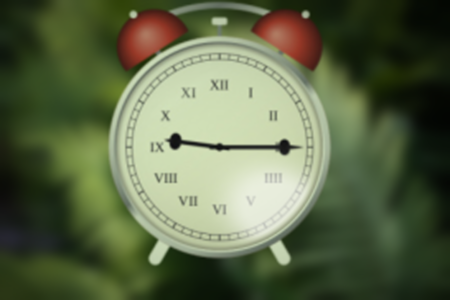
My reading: 9:15
